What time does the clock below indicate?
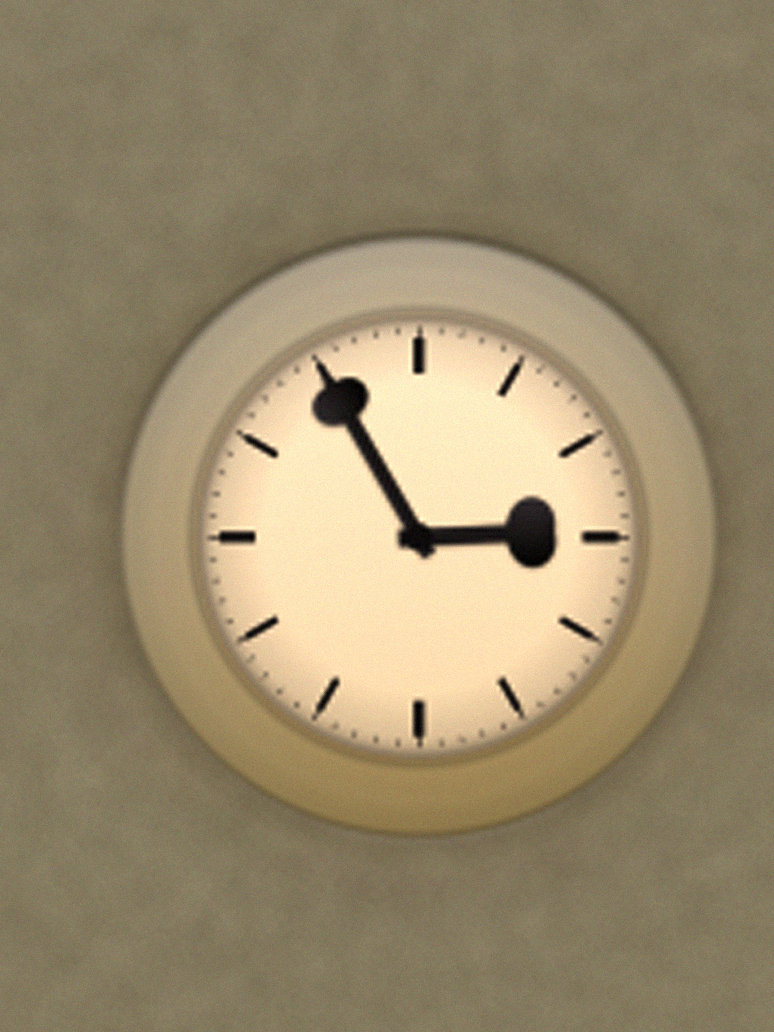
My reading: 2:55
